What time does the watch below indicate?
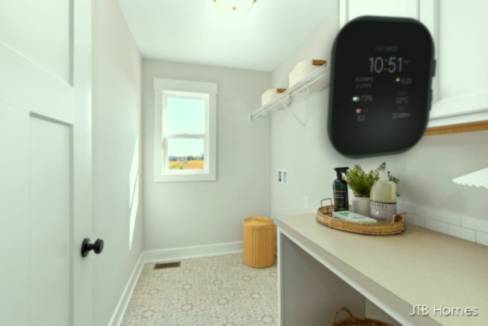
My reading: 10:51
